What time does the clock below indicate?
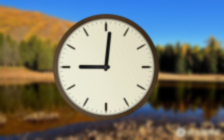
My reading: 9:01
